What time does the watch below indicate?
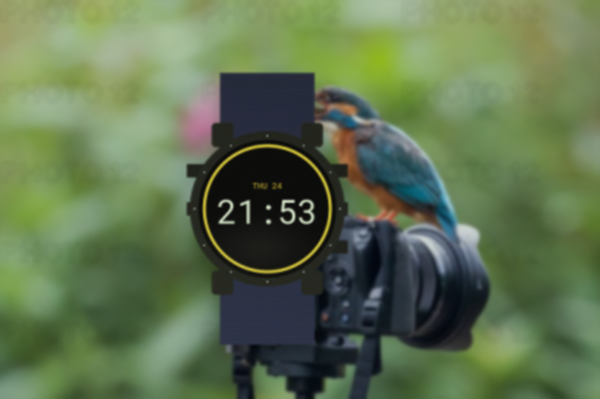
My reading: 21:53
